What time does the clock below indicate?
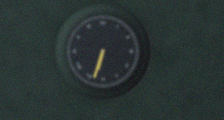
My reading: 6:33
